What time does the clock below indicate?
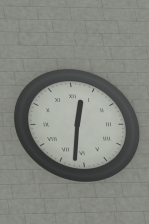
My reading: 12:32
